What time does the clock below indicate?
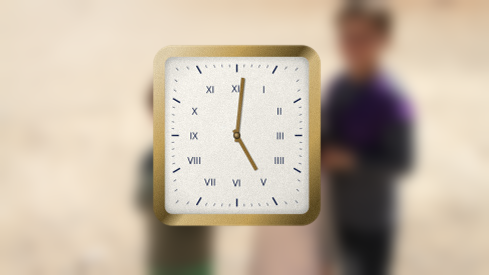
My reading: 5:01
